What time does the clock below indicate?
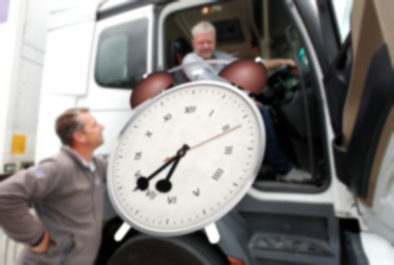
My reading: 6:38:11
